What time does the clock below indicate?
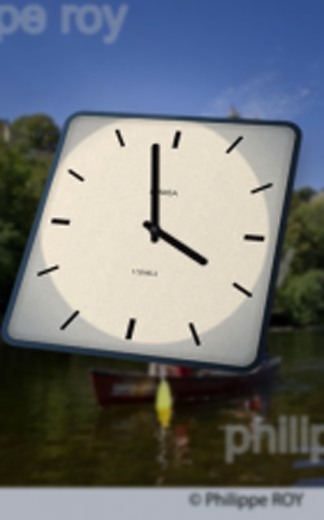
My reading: 3:58
